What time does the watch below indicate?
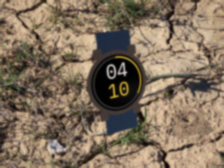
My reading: 4:10
